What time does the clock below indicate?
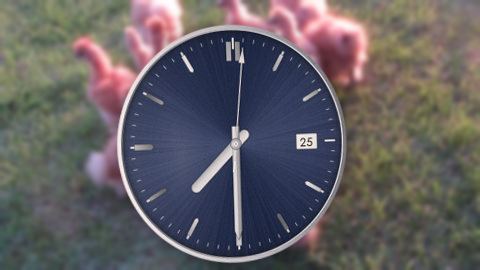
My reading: 7:30:01
